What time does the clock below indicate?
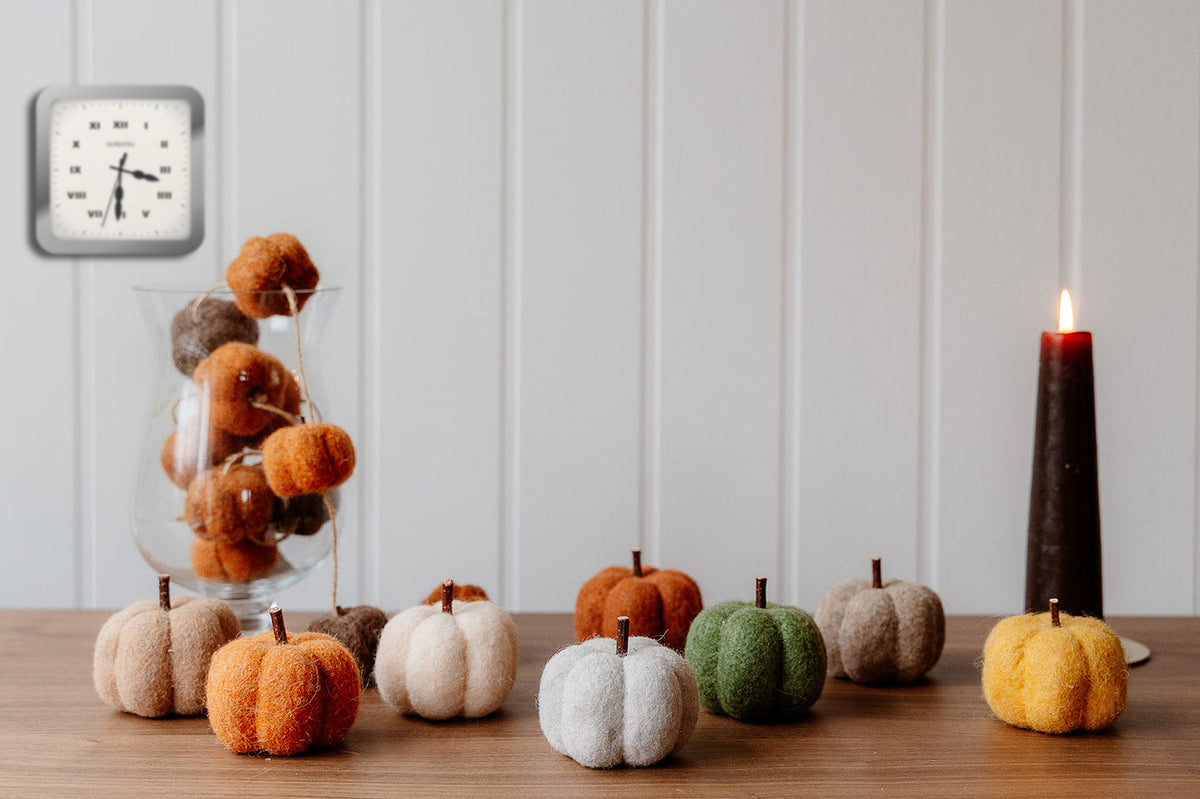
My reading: 3:30:33
